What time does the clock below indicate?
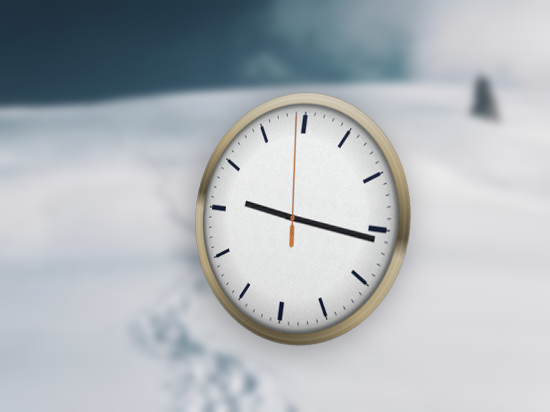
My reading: 9:15:59
